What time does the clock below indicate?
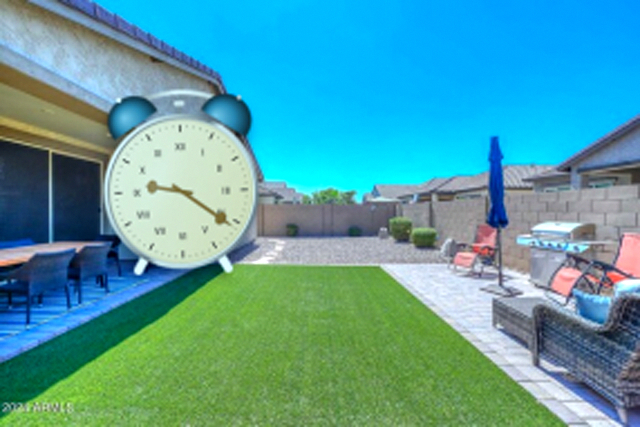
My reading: 9:21
